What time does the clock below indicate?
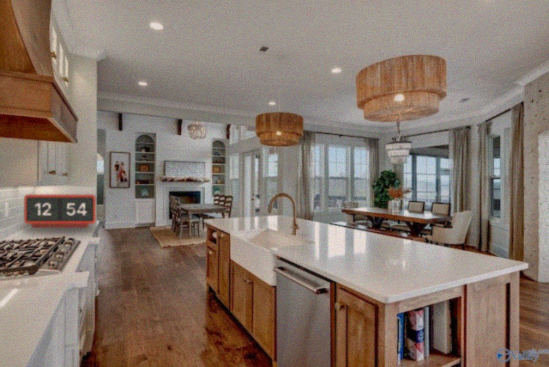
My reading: 12:54
